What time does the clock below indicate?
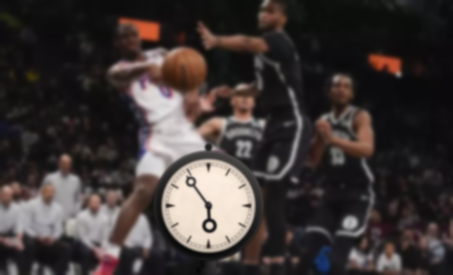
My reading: 5:54
